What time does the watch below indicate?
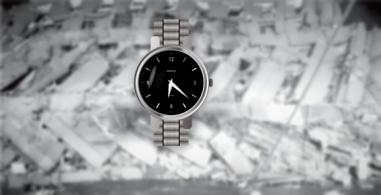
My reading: 6:22
